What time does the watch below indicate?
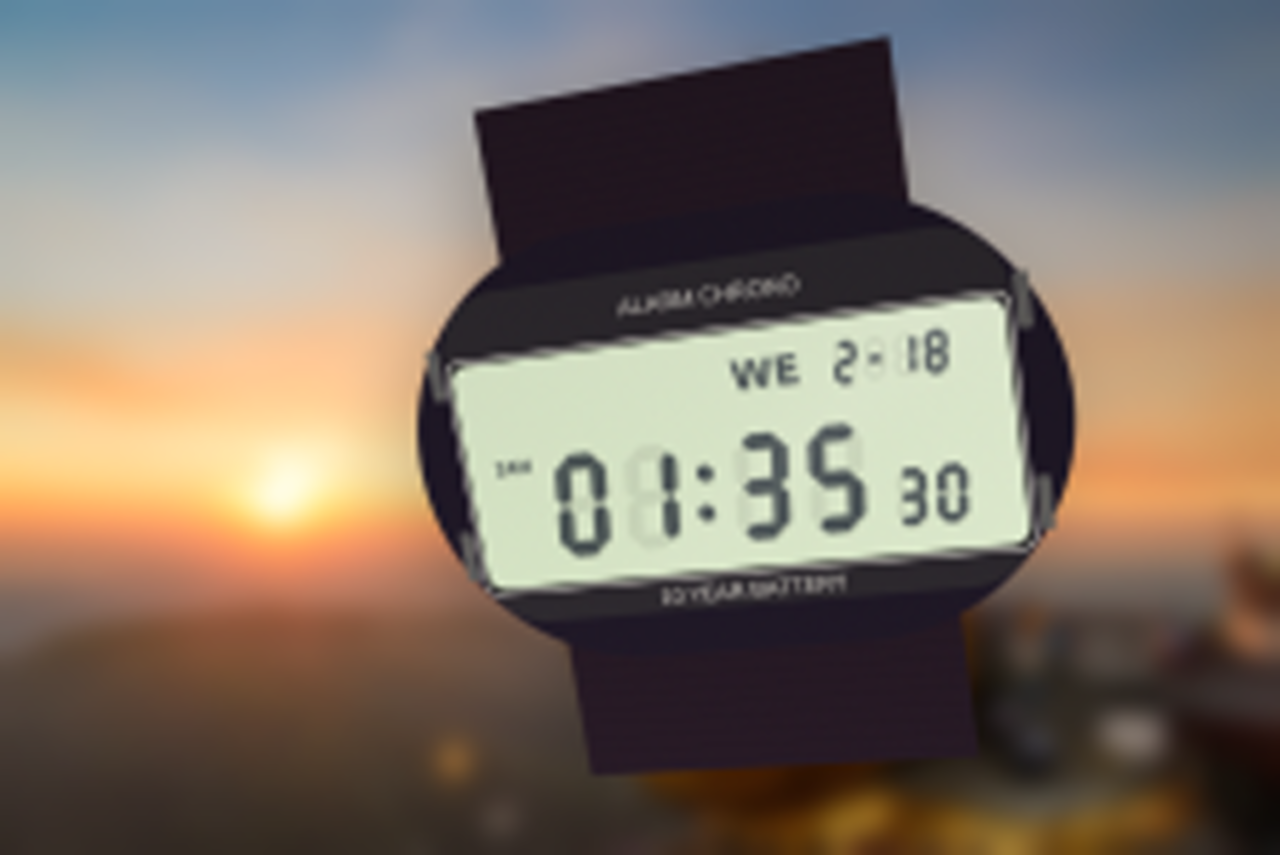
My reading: 1:35:30
